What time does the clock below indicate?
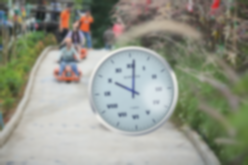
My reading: 10:01
